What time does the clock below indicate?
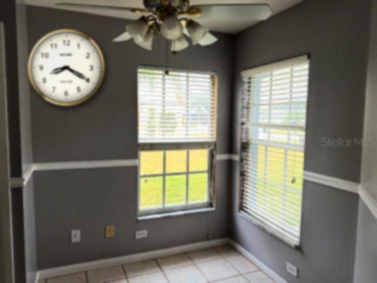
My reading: 8:20
